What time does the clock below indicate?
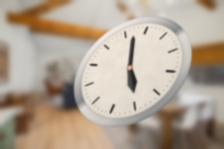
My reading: 4:57
